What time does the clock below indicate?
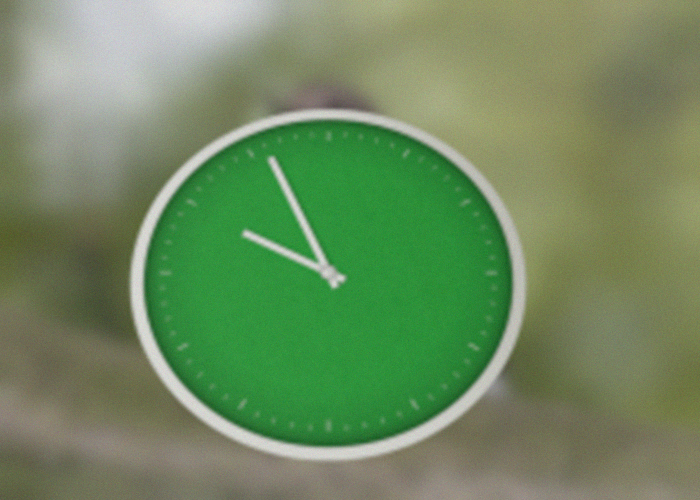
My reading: 9:56
